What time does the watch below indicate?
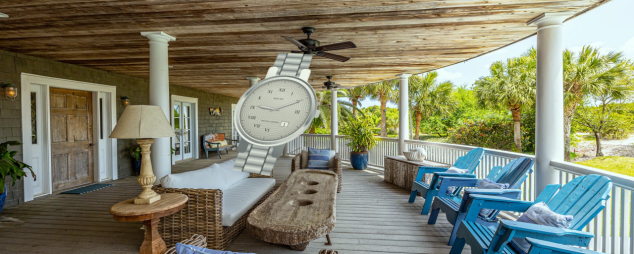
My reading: 9:10
